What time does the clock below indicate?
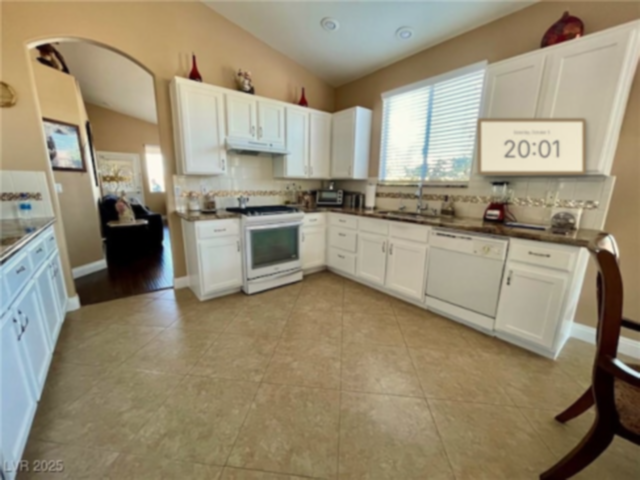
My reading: 20:01
